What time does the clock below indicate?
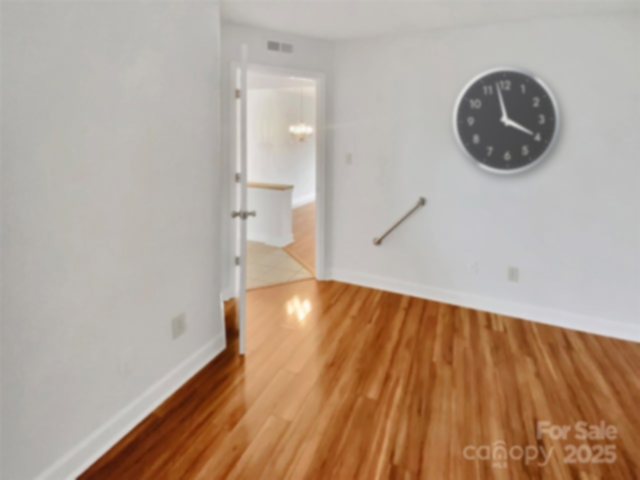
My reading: 3:58
